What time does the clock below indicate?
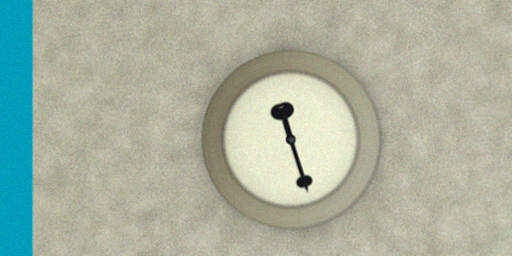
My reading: 11:27
